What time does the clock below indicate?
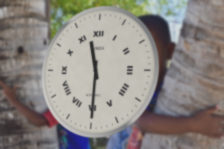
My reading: 11:30
